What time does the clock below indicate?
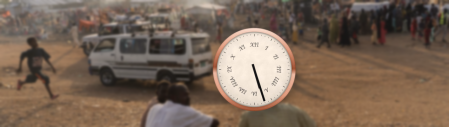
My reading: 5:27
